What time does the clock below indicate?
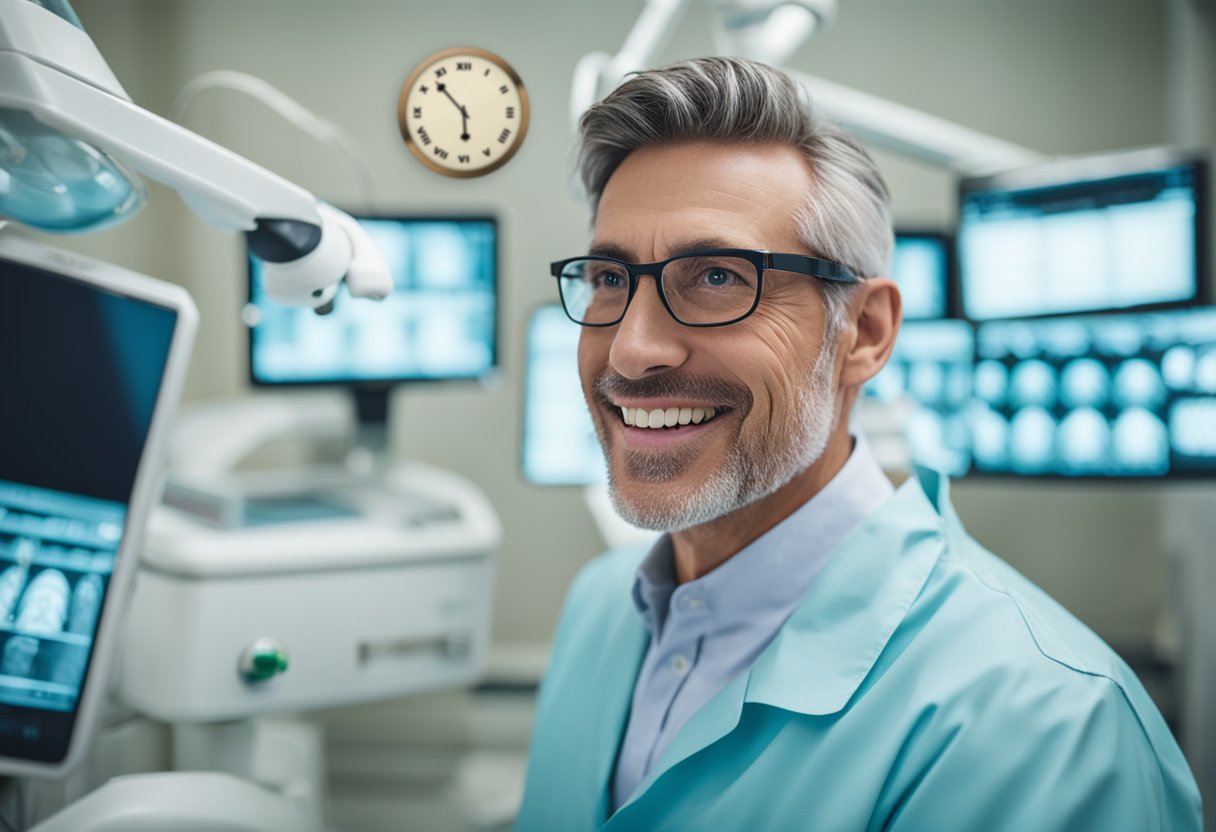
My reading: 5:53
